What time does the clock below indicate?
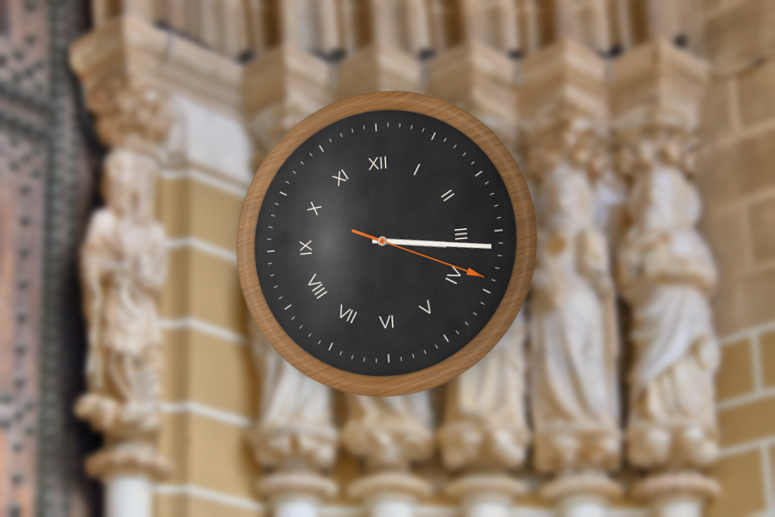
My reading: 3:16:19
